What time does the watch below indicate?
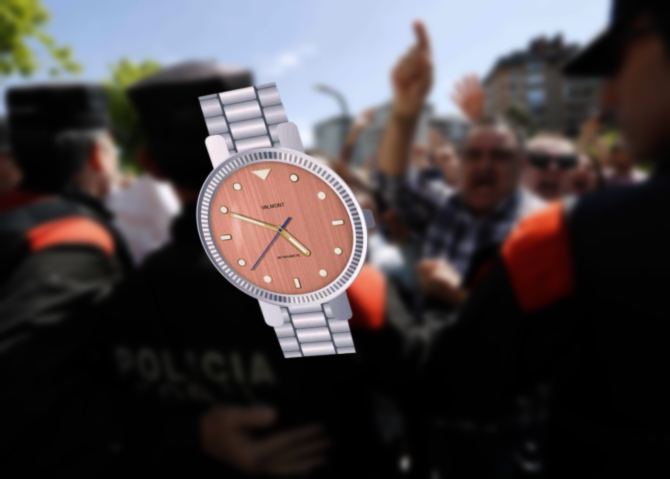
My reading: 4:49:38
